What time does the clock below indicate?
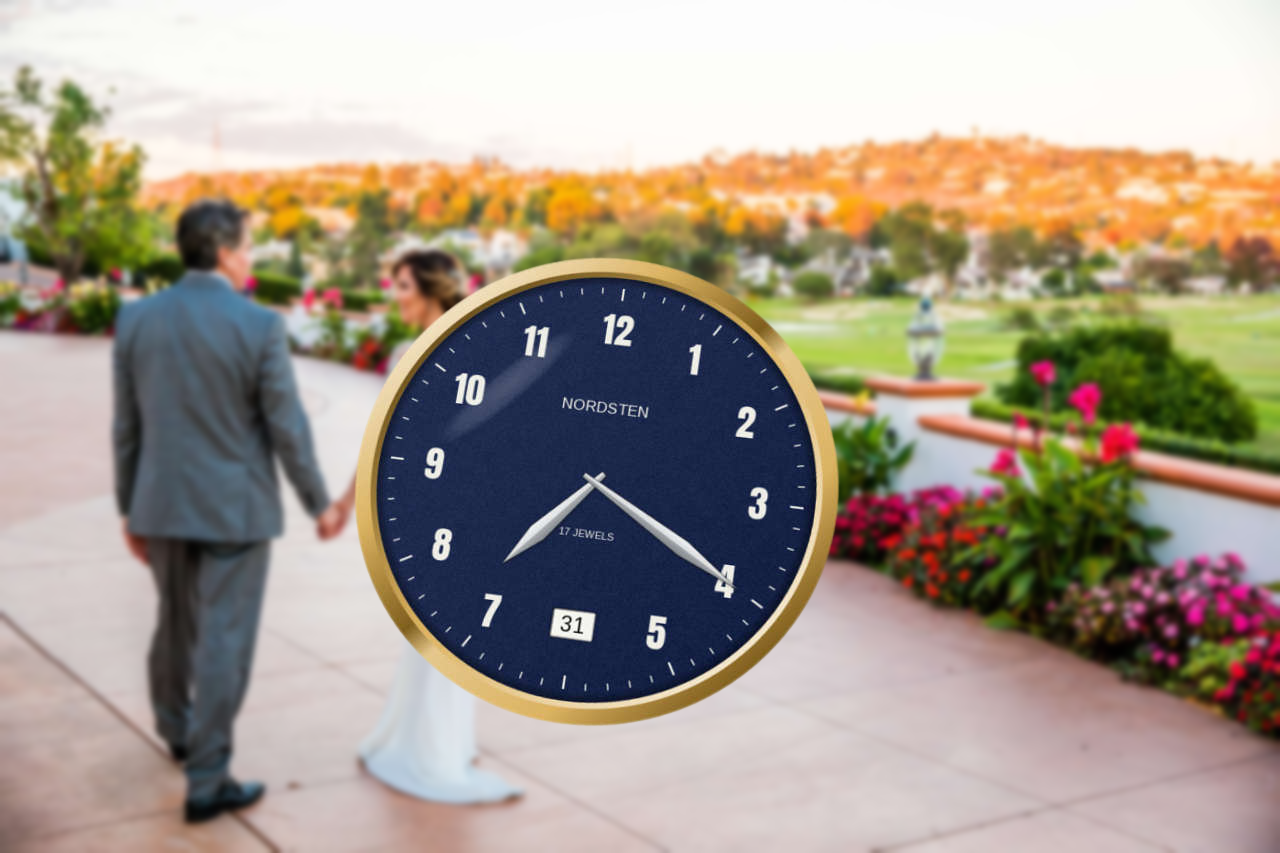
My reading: 7:20
